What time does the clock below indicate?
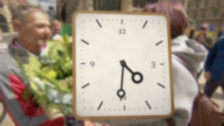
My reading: 4:31
